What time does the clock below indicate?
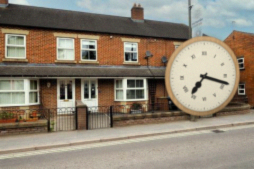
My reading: 7:18
